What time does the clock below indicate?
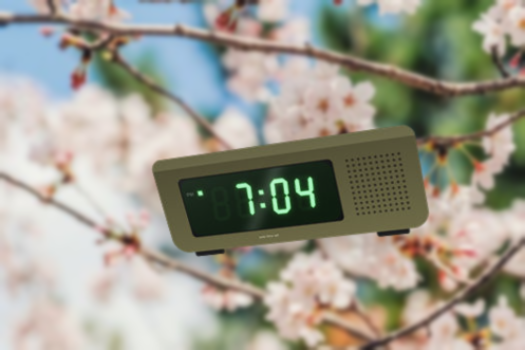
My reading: 7:04
